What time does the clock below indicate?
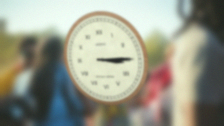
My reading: 3:15
